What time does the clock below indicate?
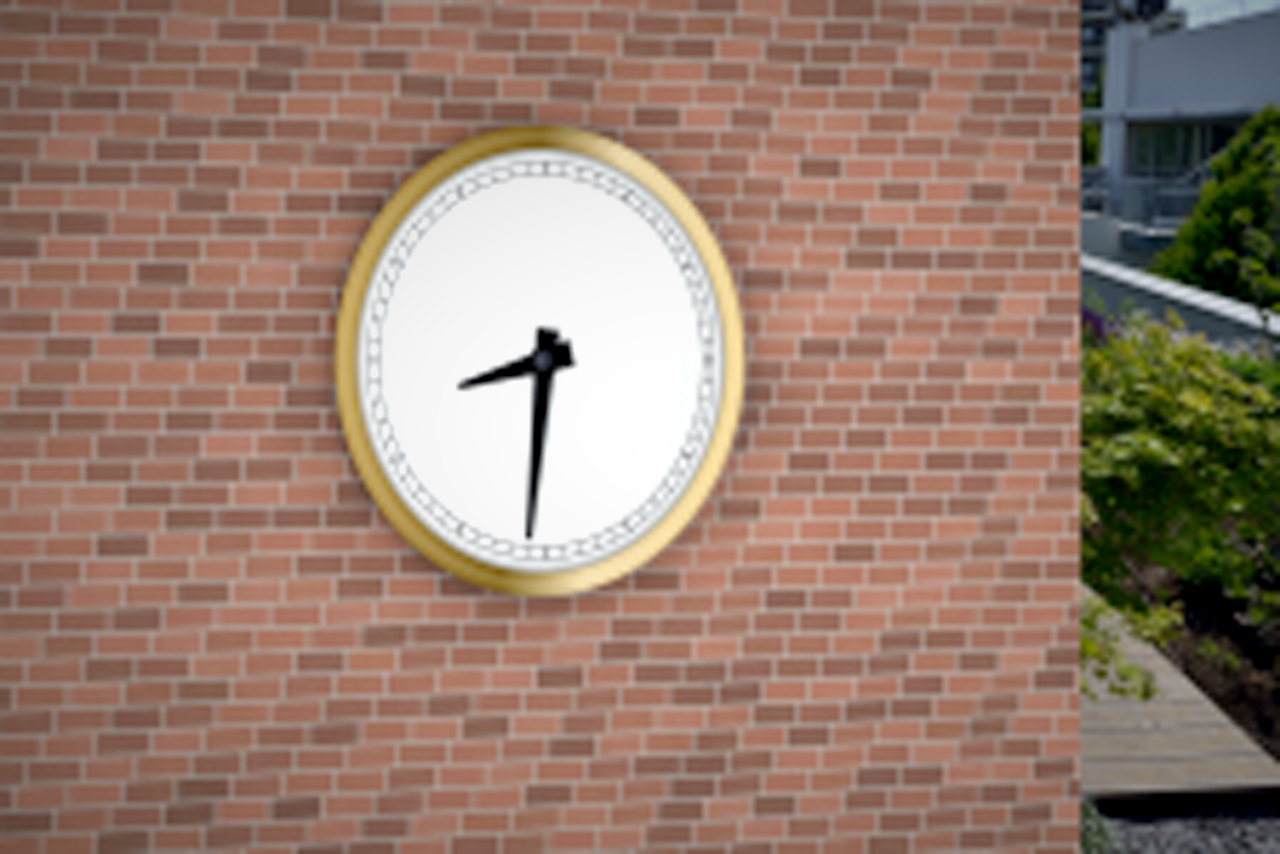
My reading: 8:31
